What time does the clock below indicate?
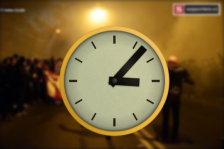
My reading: 3:07
